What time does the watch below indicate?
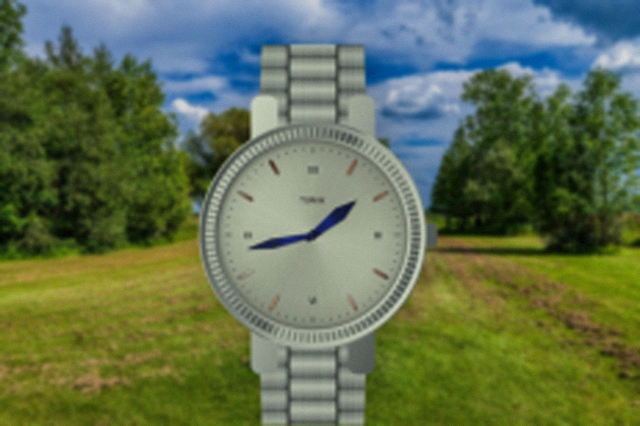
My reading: 1:43
